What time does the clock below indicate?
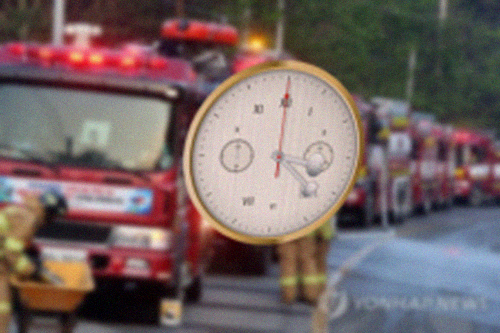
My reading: 3:22
